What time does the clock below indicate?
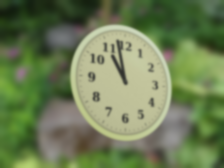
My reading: 10:58
